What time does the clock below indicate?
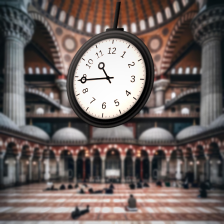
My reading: 10:44
